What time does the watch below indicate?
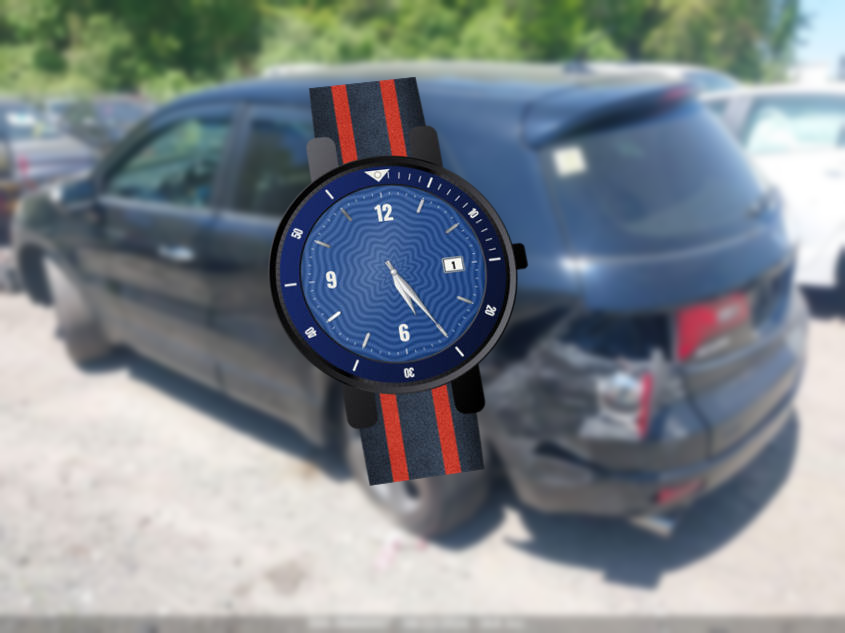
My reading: 5:25
